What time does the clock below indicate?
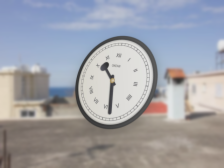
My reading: 10:28
